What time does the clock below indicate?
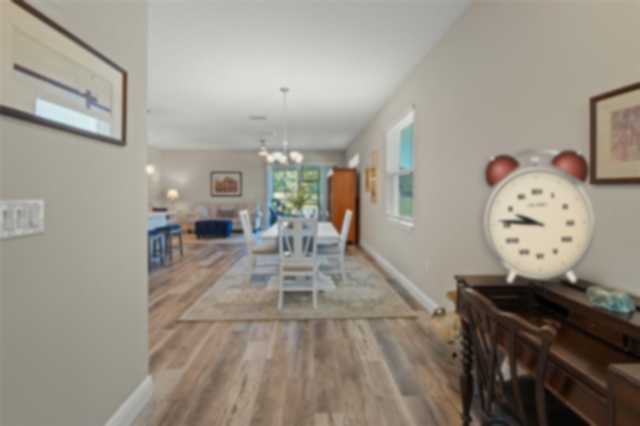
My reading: 9:46
